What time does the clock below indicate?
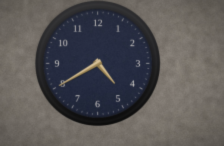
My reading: 4:40
